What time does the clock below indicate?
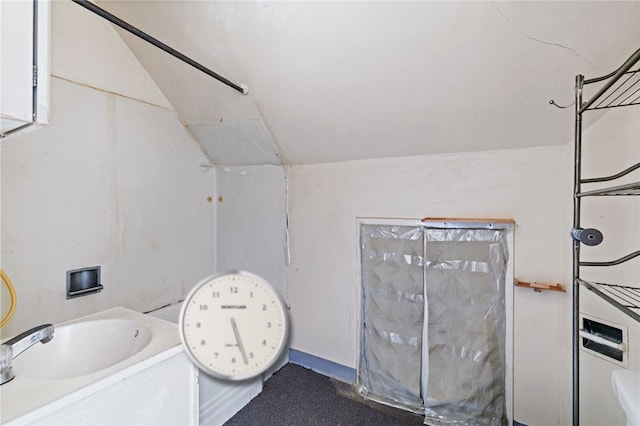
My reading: 5:27
